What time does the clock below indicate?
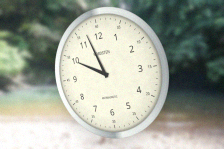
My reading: 9:57
